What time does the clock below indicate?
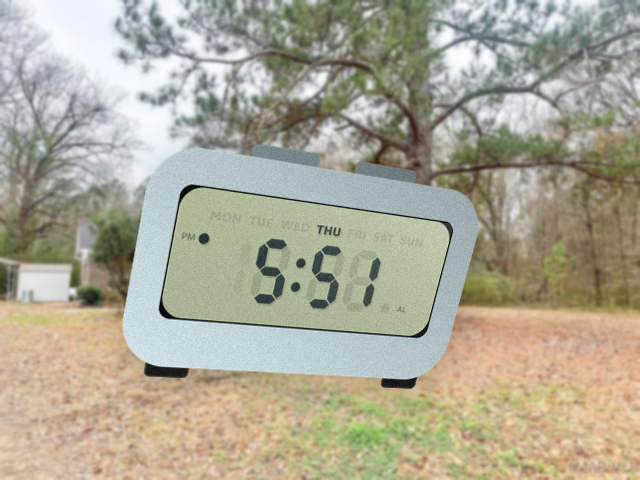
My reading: 5:51
